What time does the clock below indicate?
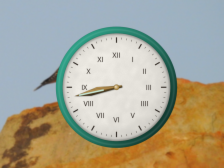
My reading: 8:43
